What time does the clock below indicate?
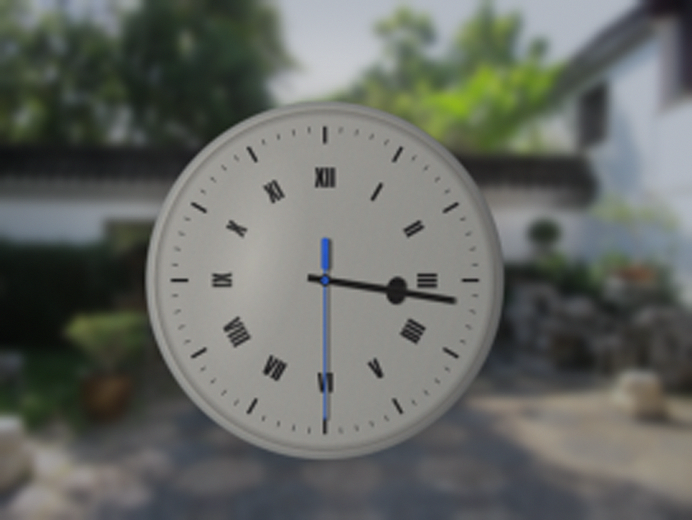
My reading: 3:16:30
